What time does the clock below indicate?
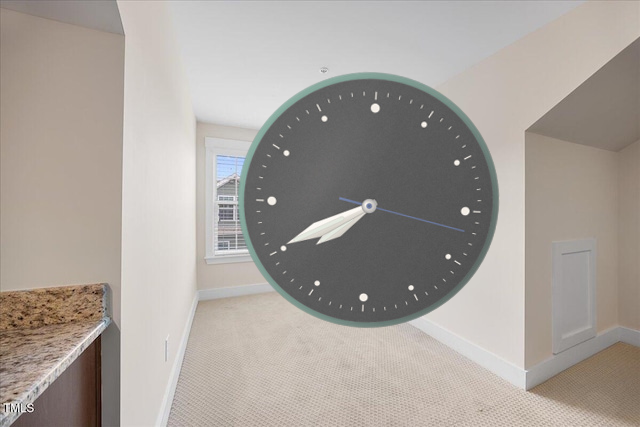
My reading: 7:40:17
